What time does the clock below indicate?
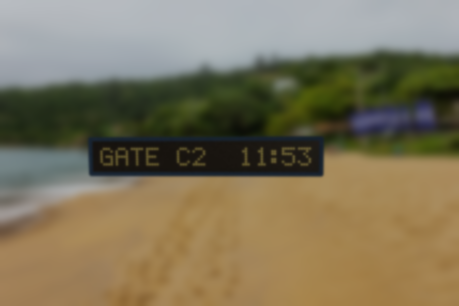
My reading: 11:53
